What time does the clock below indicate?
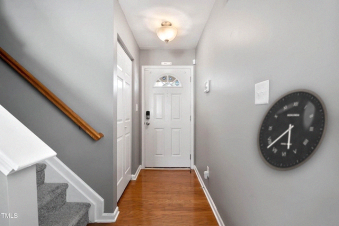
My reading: 5:38
